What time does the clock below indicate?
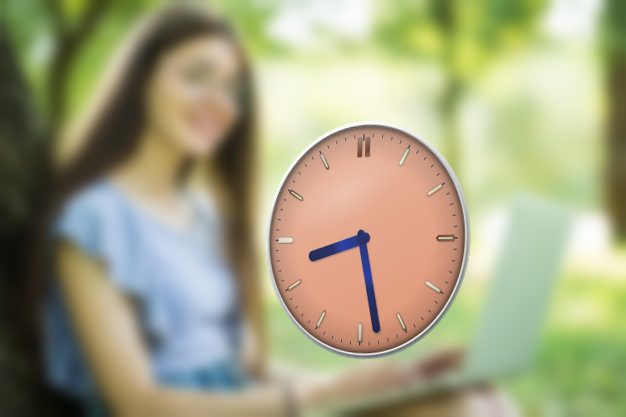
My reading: 8:28
